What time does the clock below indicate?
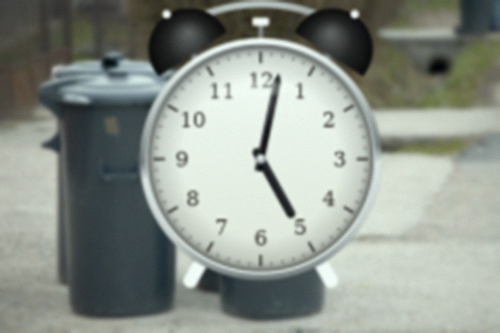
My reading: 5:02
